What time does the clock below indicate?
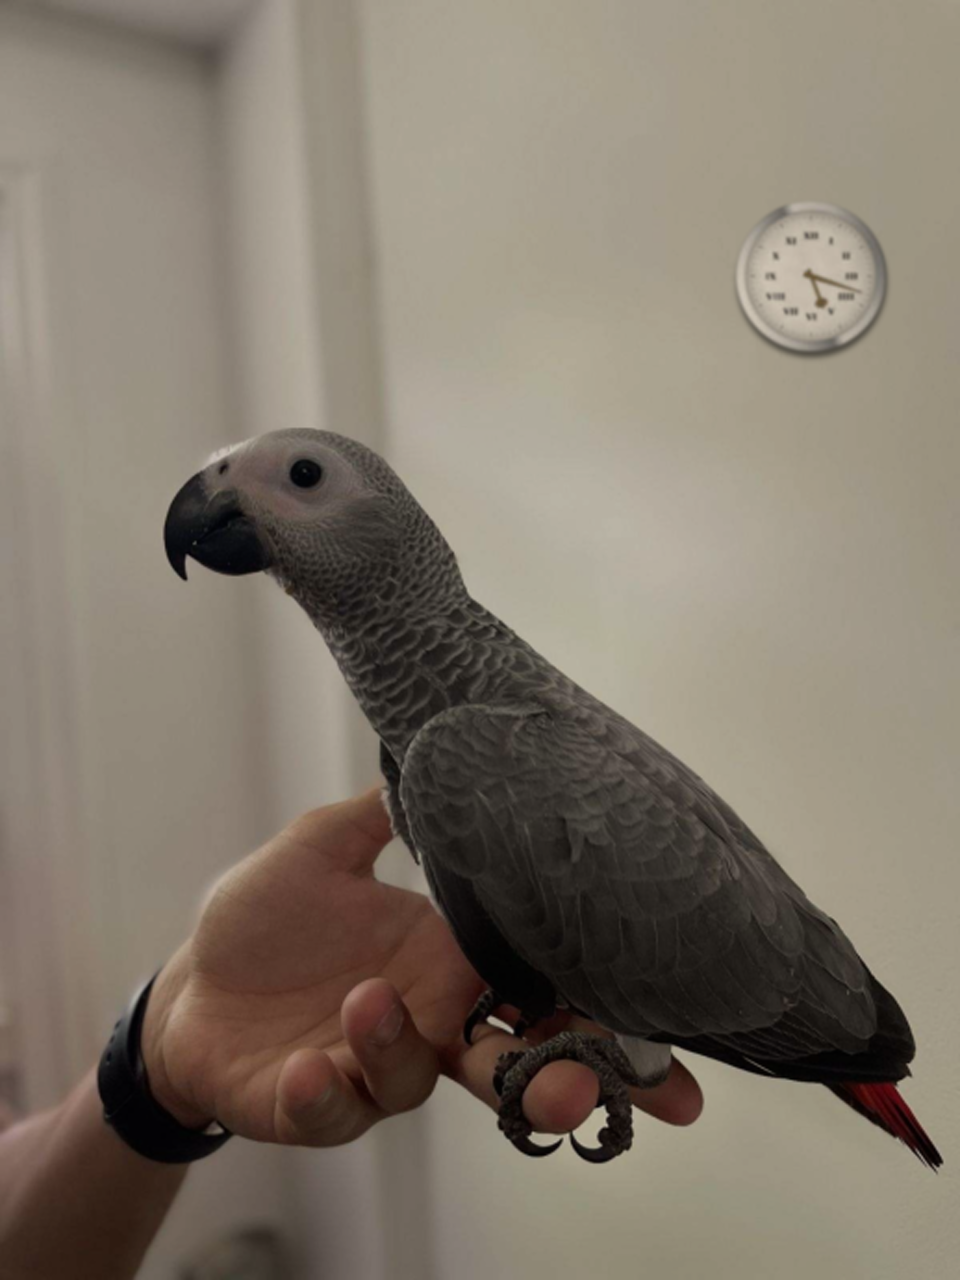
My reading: 5:18
